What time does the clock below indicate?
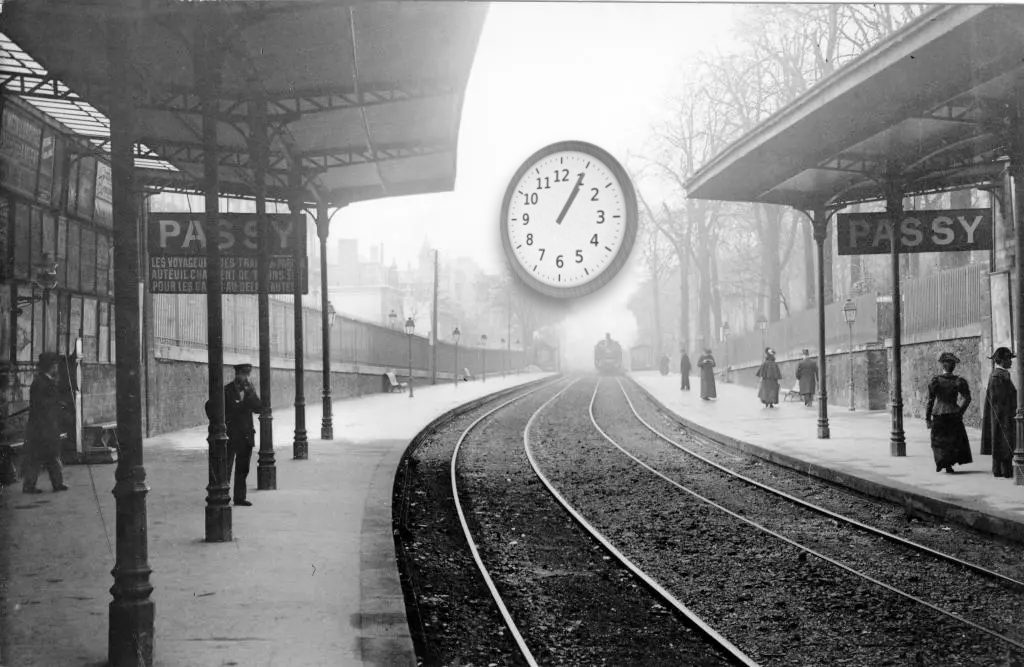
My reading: 1:05
